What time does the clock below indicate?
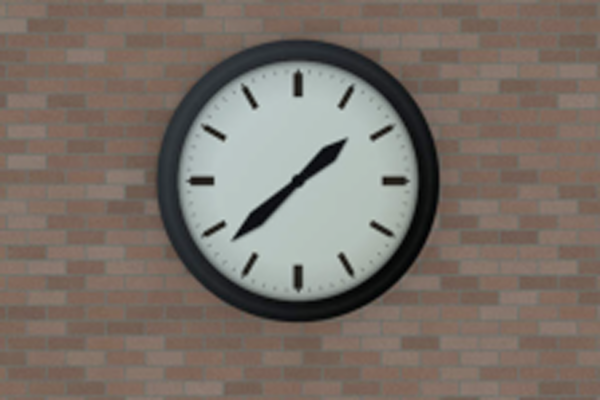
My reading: 1:38
